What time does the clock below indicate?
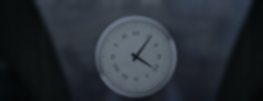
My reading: 4:06
